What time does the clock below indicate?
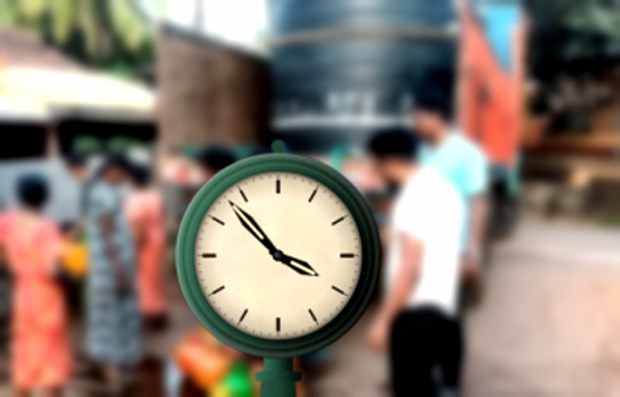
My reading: 3:53
